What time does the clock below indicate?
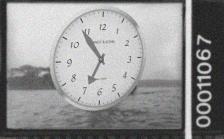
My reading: 6:54
